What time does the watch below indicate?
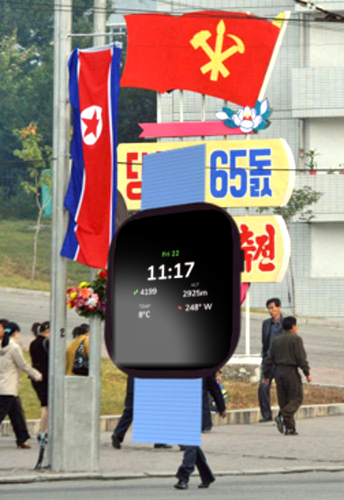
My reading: 11:17
